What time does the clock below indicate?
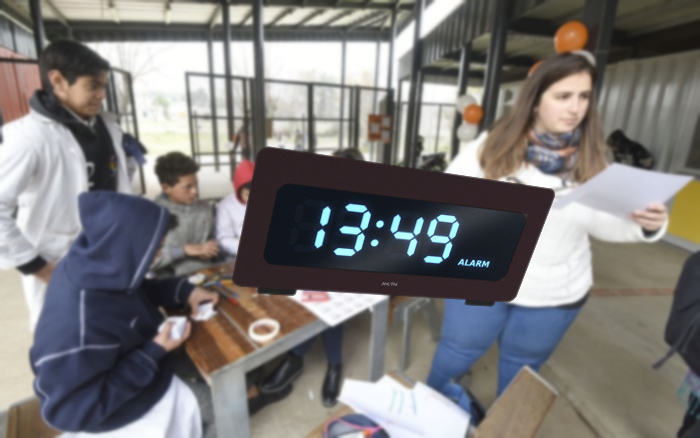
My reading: 13:49
